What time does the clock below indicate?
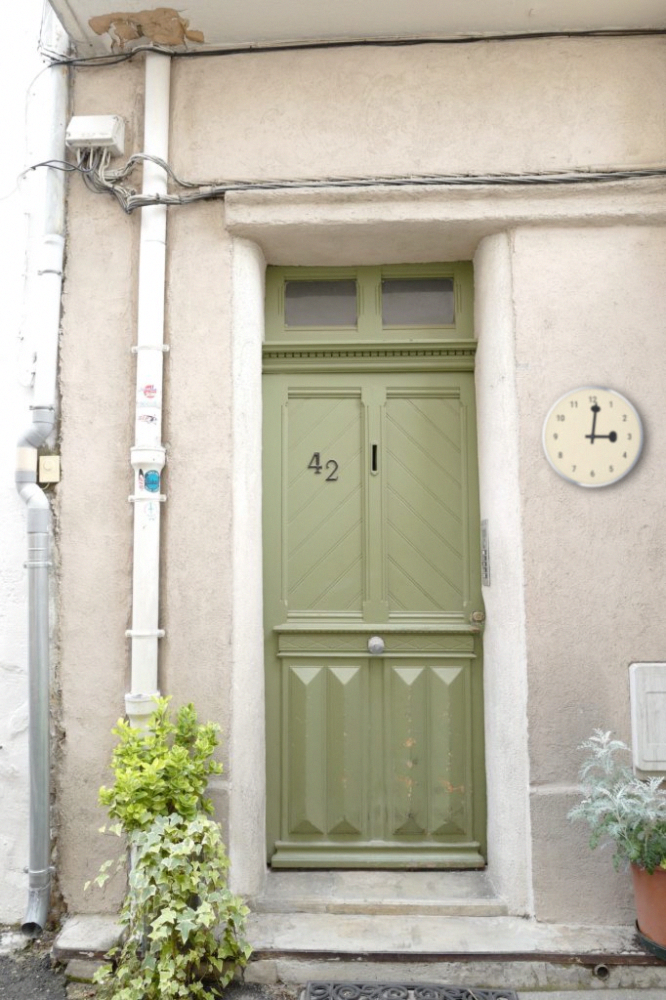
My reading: 3:01
